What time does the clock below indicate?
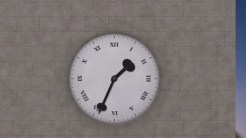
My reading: 1:34
